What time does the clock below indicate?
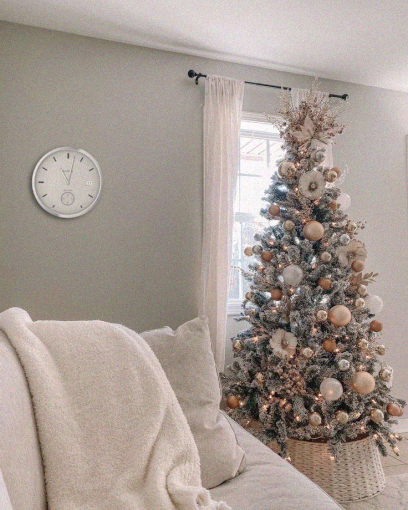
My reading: 11:02
